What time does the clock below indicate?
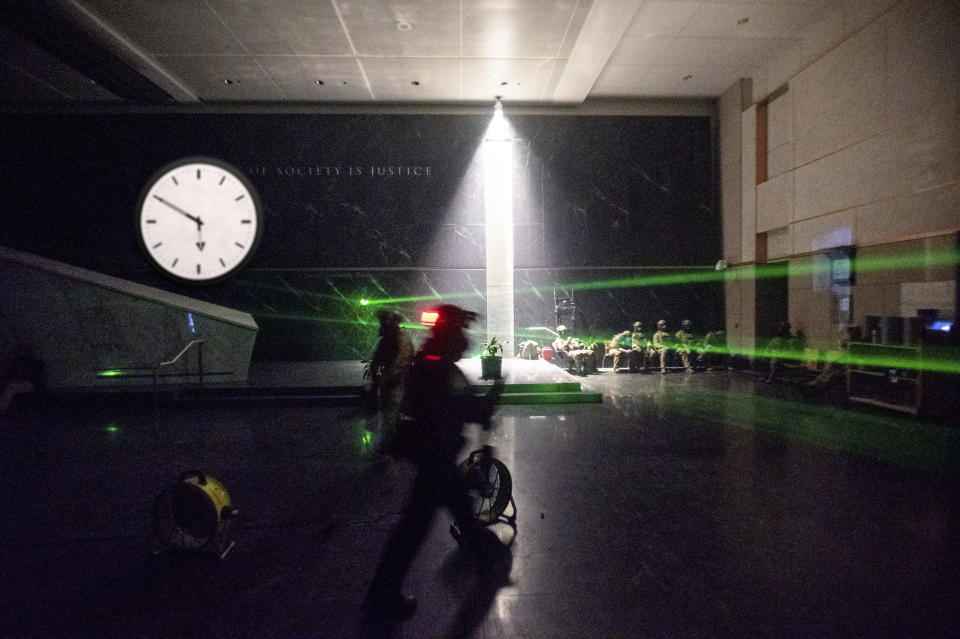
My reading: 5:50
